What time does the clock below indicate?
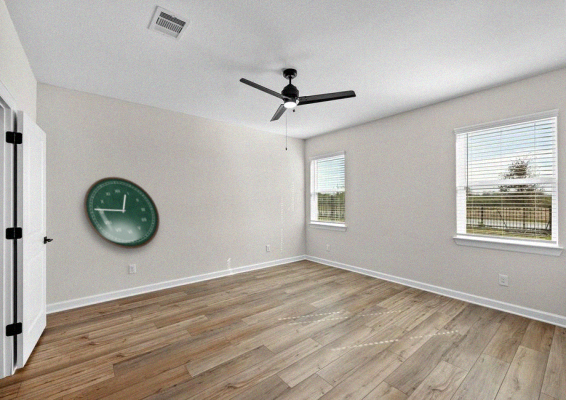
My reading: 12:46
